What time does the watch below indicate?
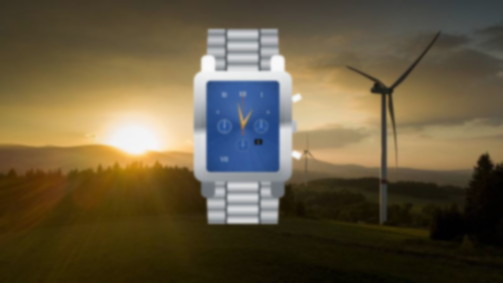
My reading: 12:58
